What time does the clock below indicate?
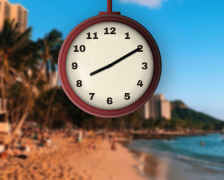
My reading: 8:10
